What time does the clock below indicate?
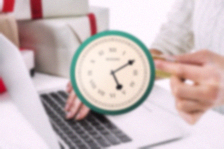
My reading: 5:10
